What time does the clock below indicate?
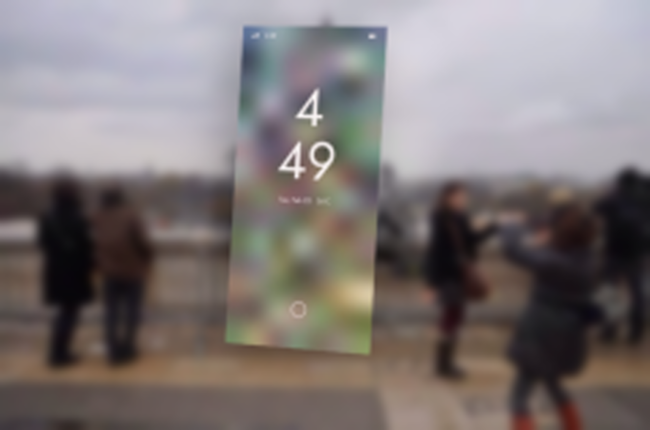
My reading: 4:49
